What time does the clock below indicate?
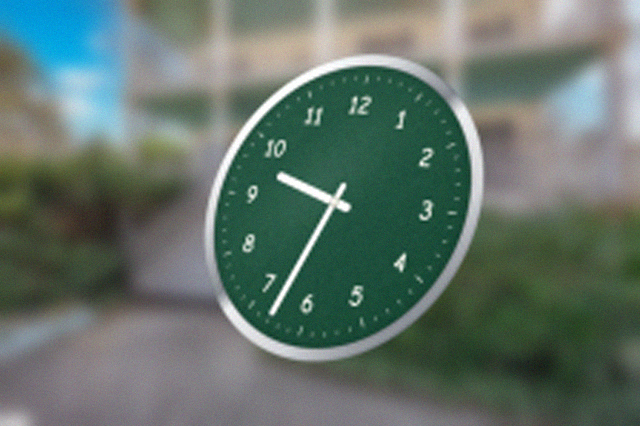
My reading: 9:33
